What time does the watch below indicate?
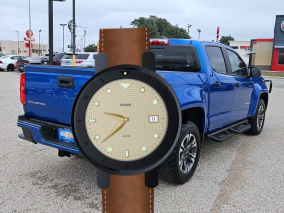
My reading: 9:38
